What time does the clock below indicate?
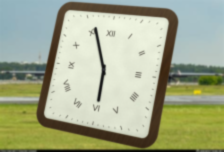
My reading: 5:56
